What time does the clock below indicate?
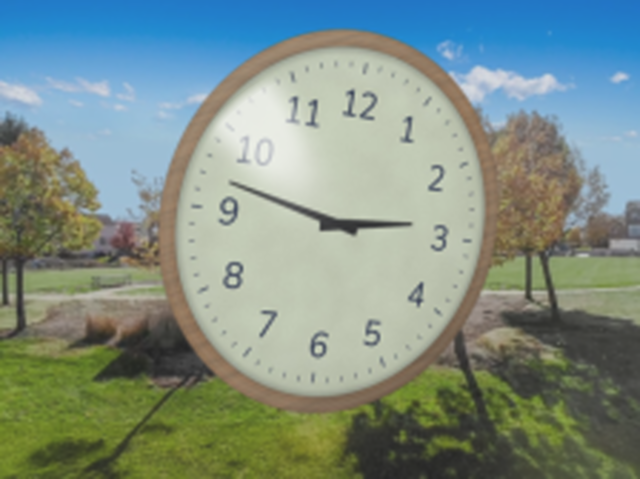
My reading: 2:47
